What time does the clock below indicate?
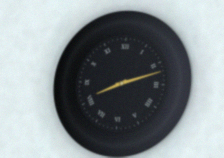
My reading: 8:12
